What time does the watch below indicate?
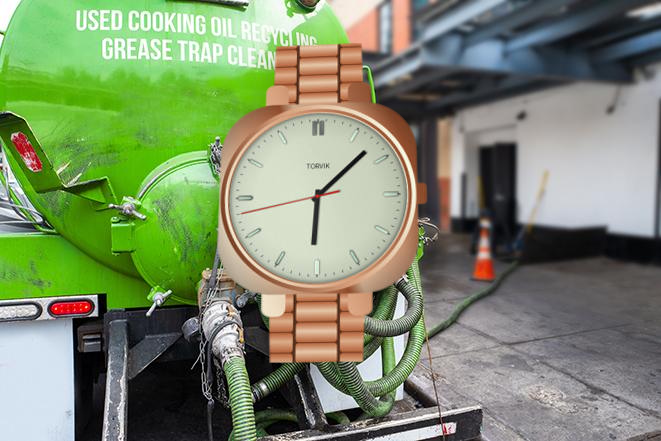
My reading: 6:07:43
